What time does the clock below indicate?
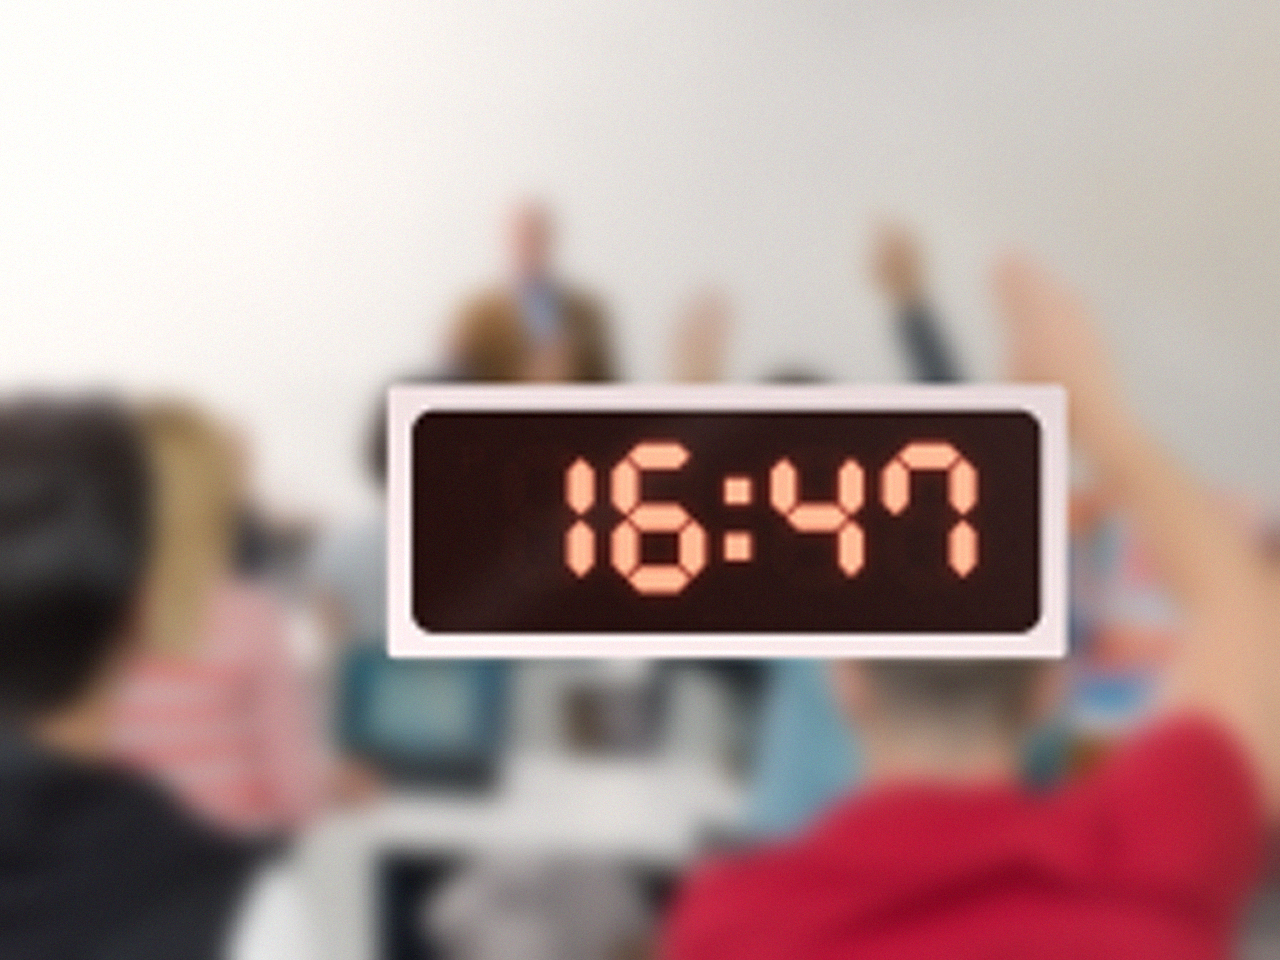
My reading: 16:47
